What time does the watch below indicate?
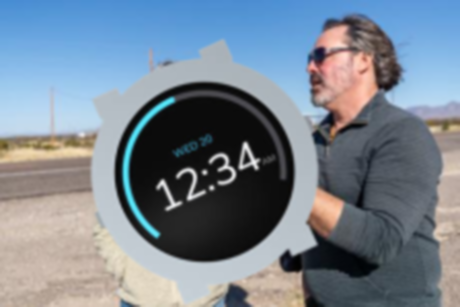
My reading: 12:34
